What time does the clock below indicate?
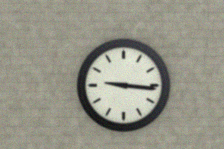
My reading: 9:16
